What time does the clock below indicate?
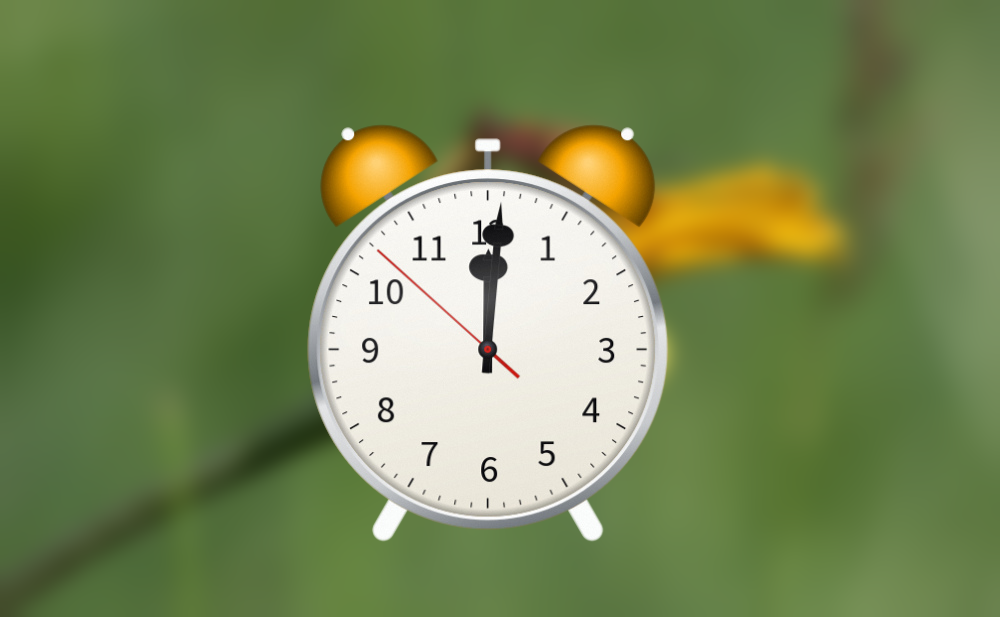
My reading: 12:00:52
